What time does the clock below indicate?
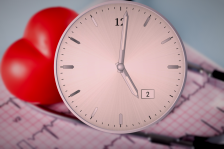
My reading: 5:01
